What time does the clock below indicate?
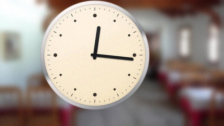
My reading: 12:16
